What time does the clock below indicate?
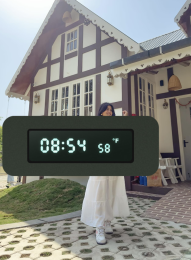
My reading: 8:54
